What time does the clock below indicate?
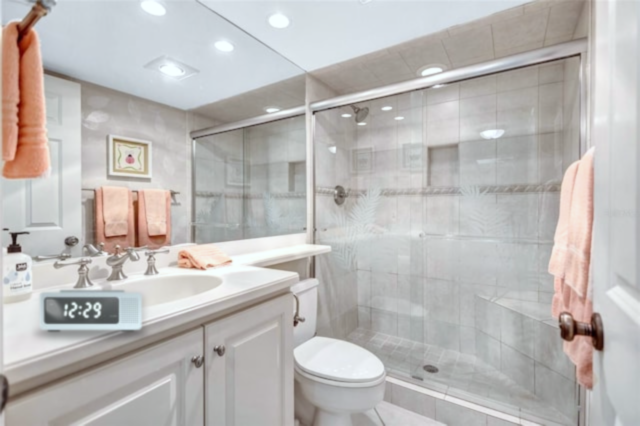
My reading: 12:29
